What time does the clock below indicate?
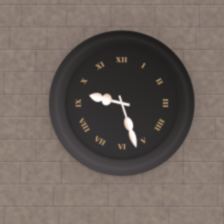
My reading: 9:27
